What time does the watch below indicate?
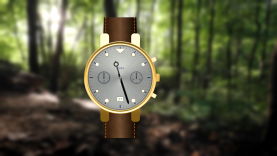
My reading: 11:27
